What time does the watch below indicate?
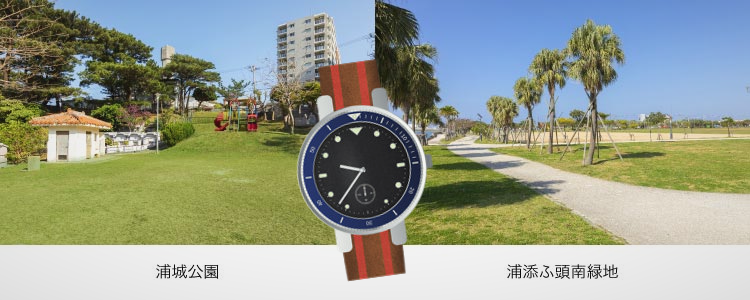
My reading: 9:37
